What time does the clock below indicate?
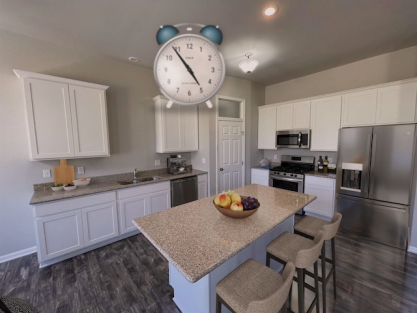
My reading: 4:54
